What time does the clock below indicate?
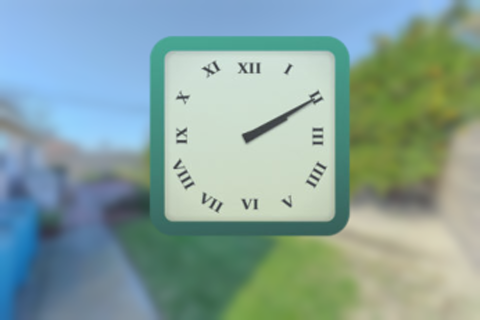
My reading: 2:10
